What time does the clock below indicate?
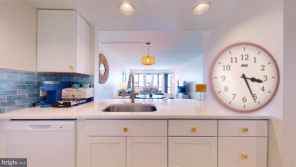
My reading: 3:26
